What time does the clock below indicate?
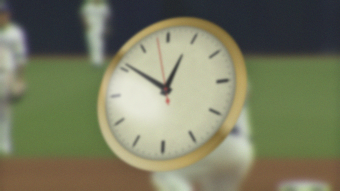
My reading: 12:50:58
